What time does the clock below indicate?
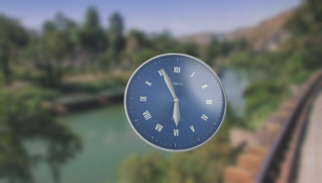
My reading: 5:56
